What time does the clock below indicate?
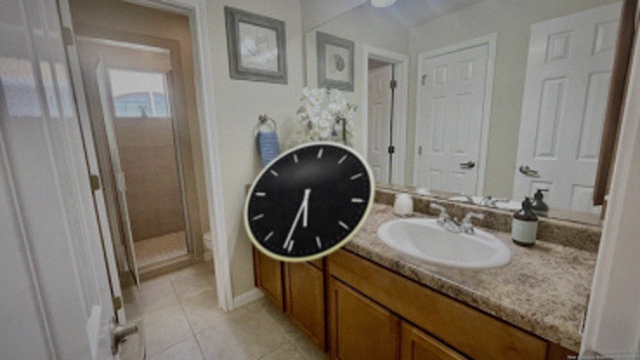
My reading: 5:31
